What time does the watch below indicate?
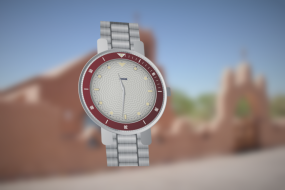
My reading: 11:31
